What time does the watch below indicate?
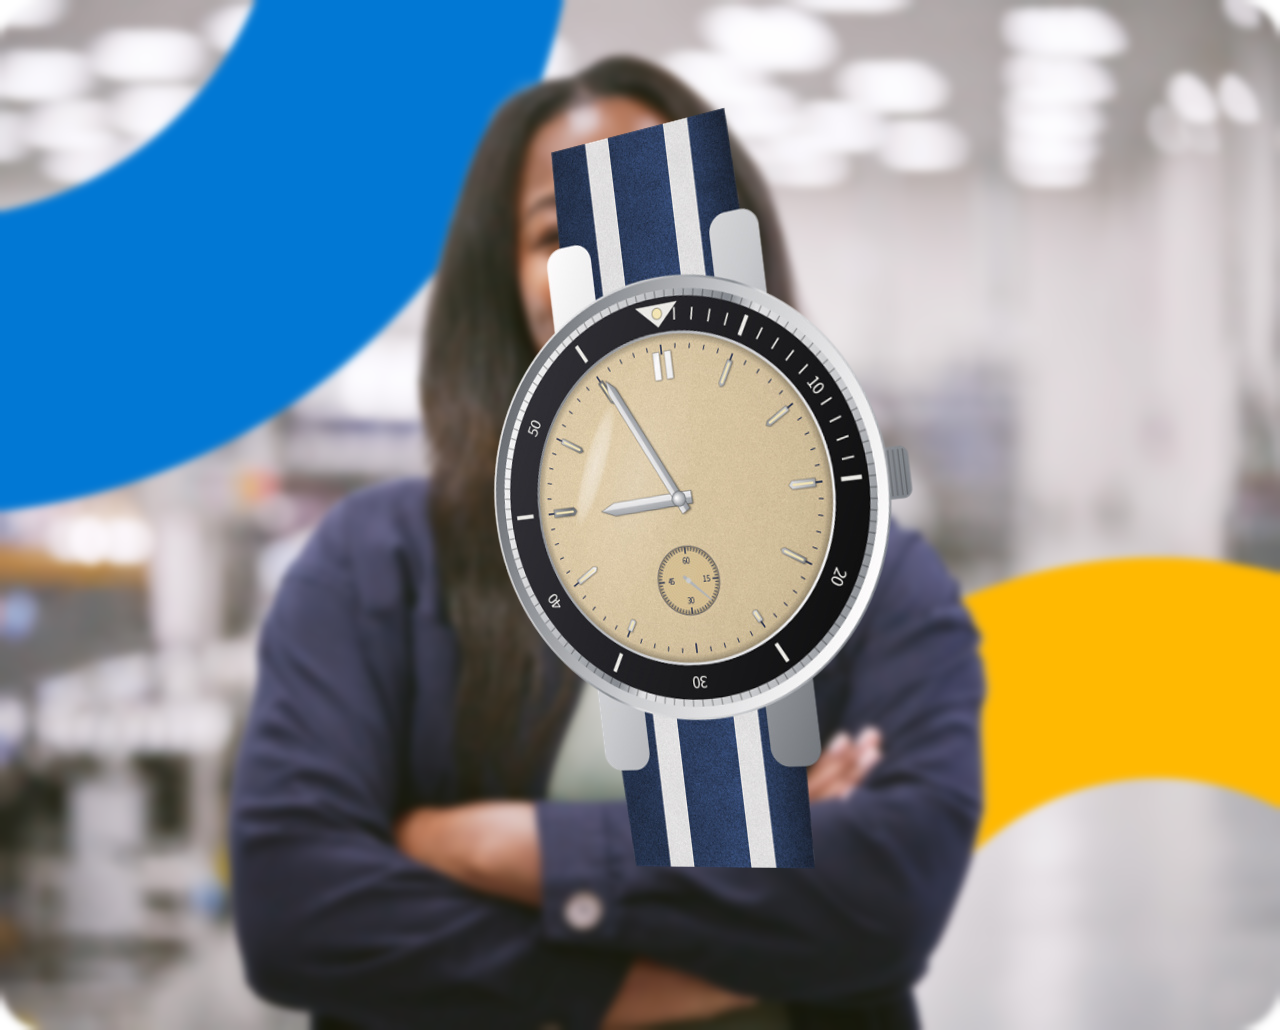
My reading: 8:55:22
